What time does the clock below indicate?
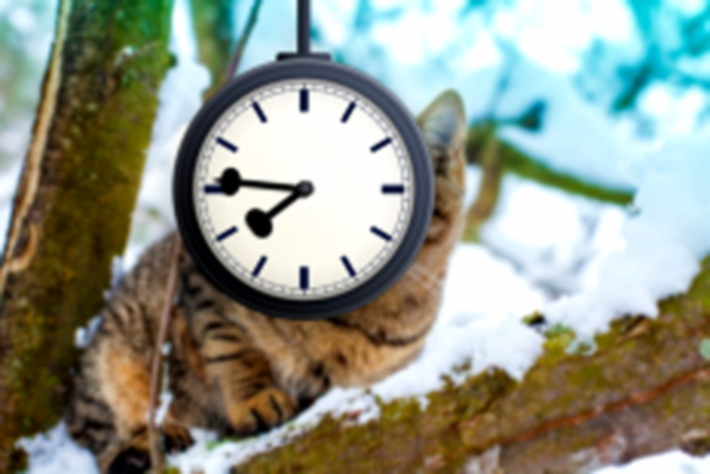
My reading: 7:46
